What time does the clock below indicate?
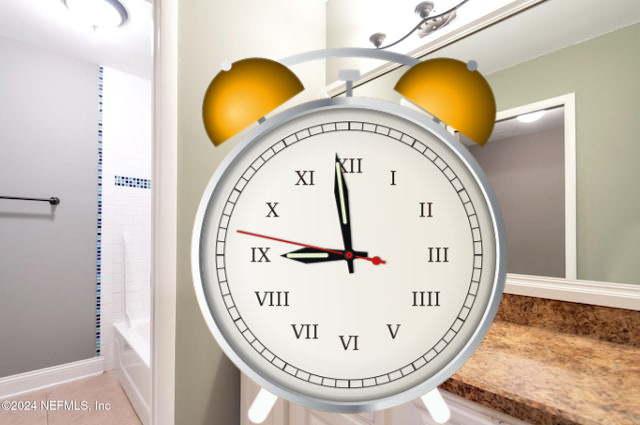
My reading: 8:58:47
